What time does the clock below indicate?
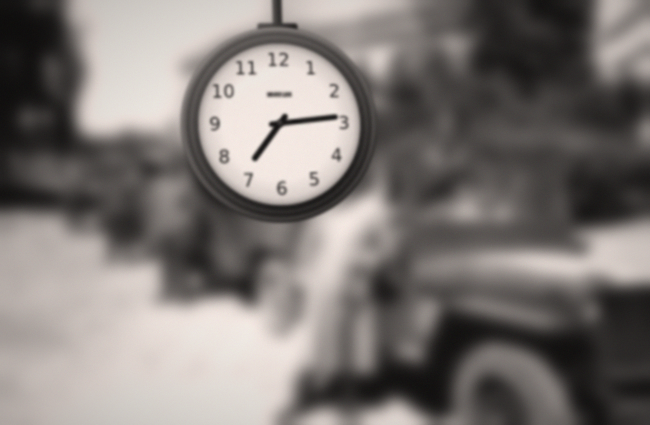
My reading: 7:14
